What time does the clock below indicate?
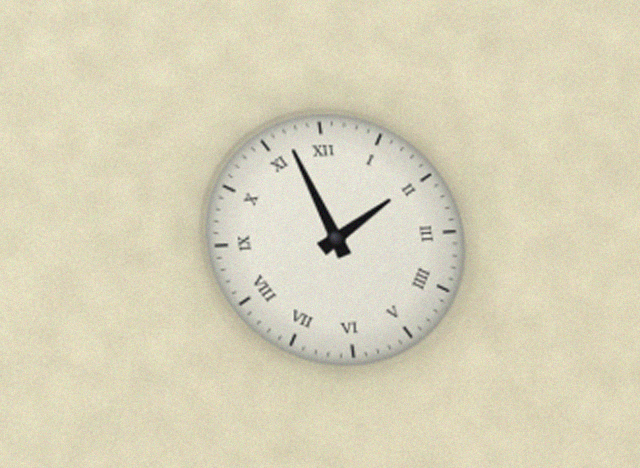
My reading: 1:57
